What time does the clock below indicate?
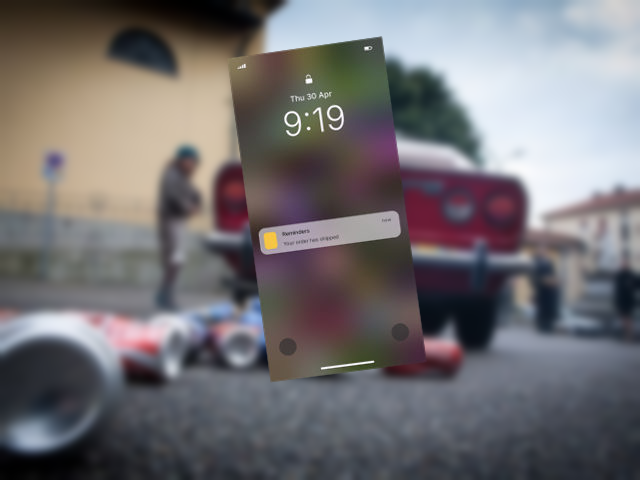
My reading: 9:19
